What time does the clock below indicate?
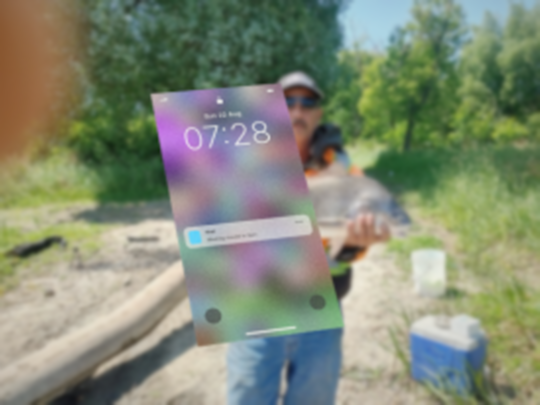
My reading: 7:28
